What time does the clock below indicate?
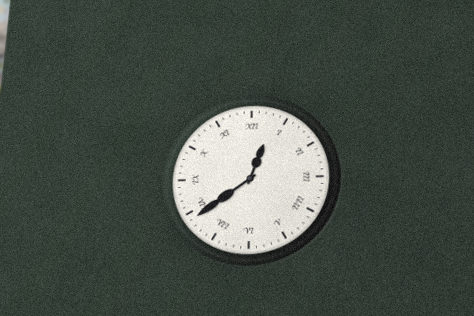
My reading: 12:39
